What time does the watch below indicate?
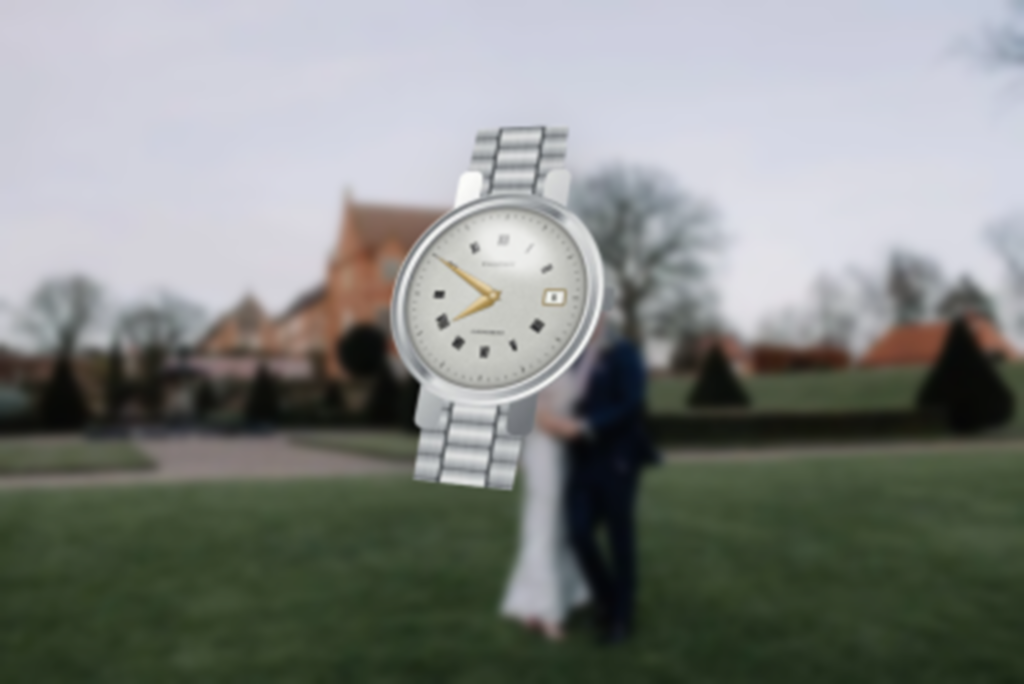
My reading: 7:50
